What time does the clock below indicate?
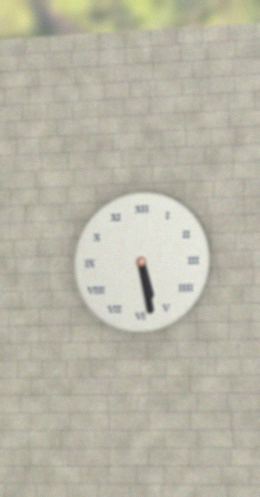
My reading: 5:28
